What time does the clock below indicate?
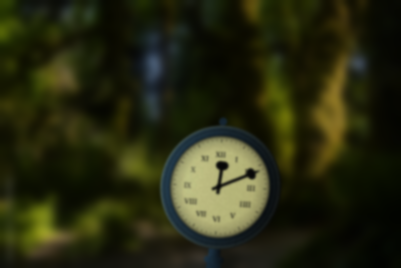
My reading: 12:11
